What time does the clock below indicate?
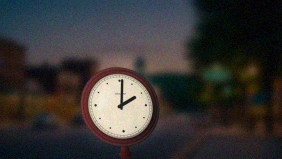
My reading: 2:01
